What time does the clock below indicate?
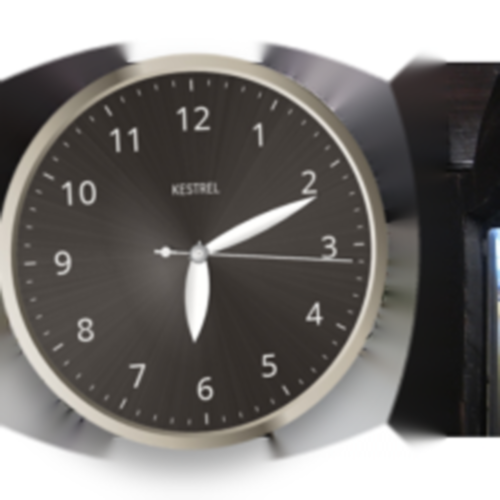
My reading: 6:11:16
